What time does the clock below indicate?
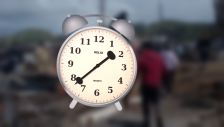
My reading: 1:38
